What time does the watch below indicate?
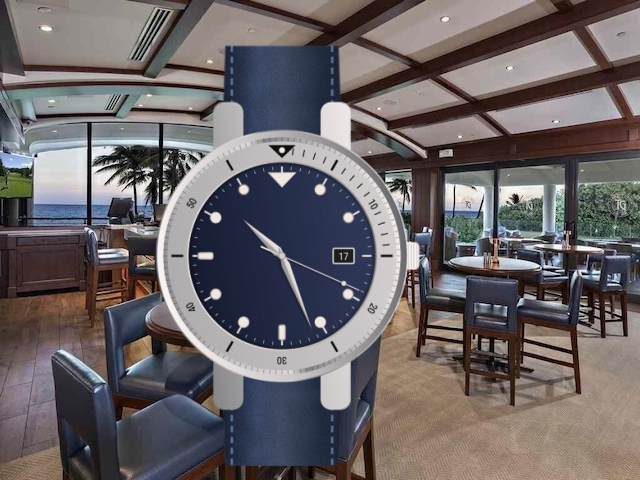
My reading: 10:26:19
